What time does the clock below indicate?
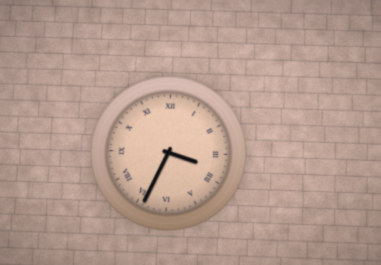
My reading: 3:34
